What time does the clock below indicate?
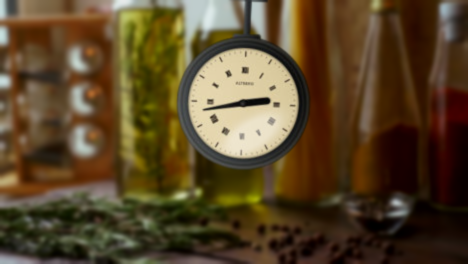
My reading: 2:43
